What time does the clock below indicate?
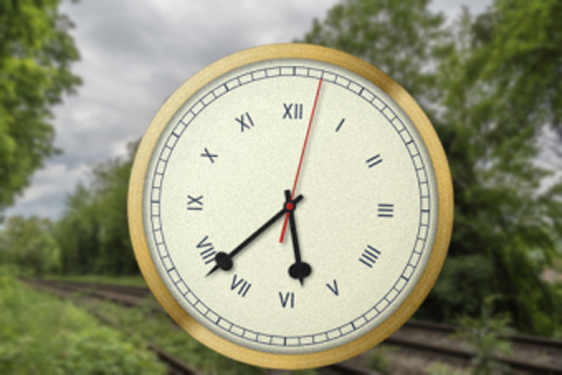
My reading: 5:38:02
